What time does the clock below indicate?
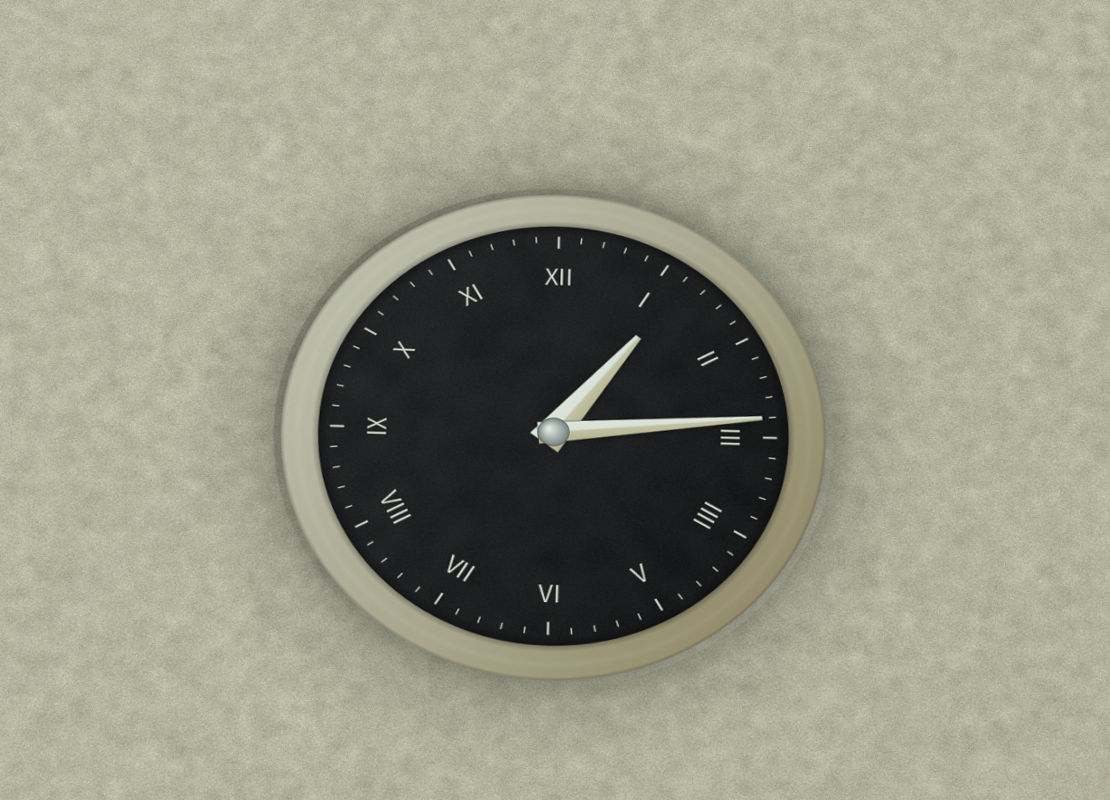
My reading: 1:14
